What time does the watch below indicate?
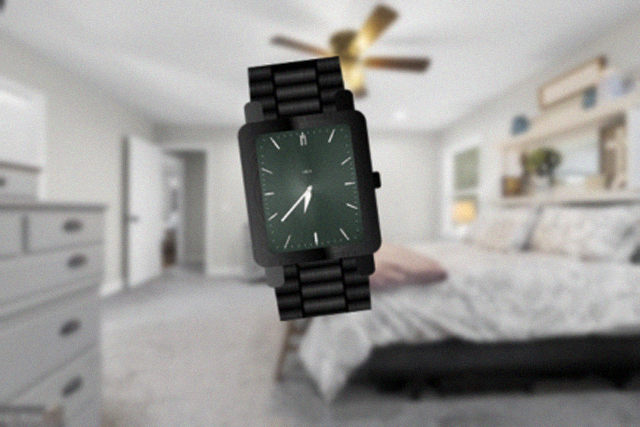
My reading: 6:38
